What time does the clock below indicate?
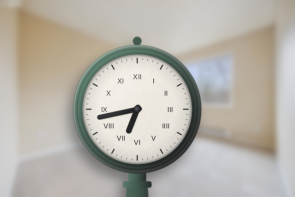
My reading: 6:43
